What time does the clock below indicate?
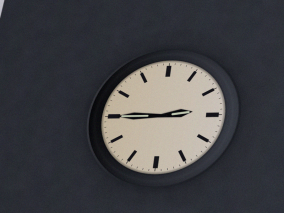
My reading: 2:45
